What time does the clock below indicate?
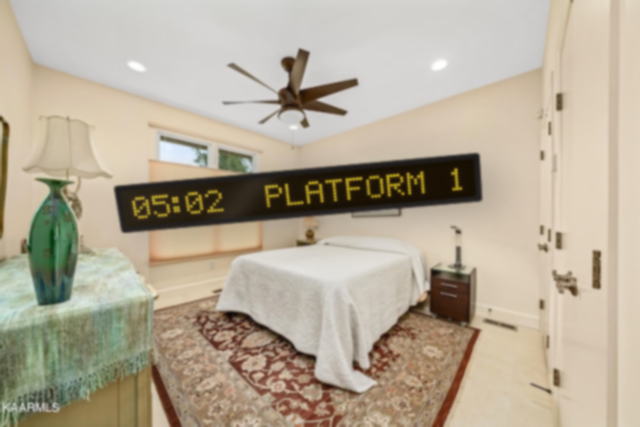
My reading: 5:02
